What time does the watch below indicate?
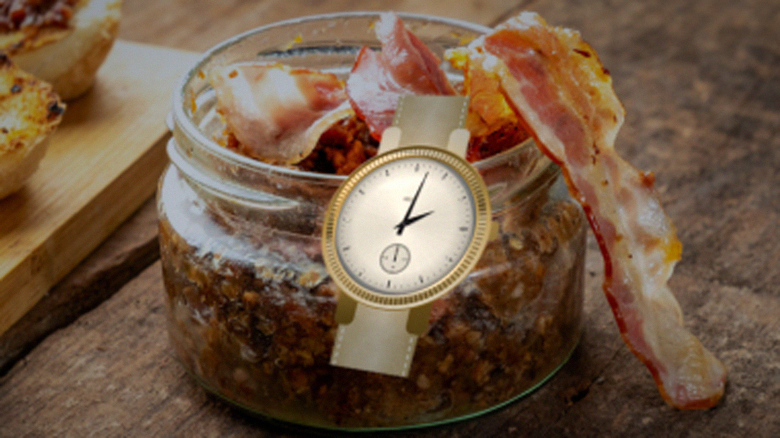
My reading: 2:02
